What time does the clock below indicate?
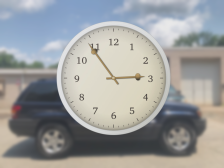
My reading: 2:54
